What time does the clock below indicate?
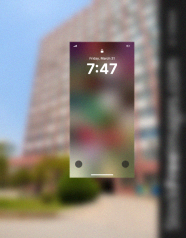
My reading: 7:47
